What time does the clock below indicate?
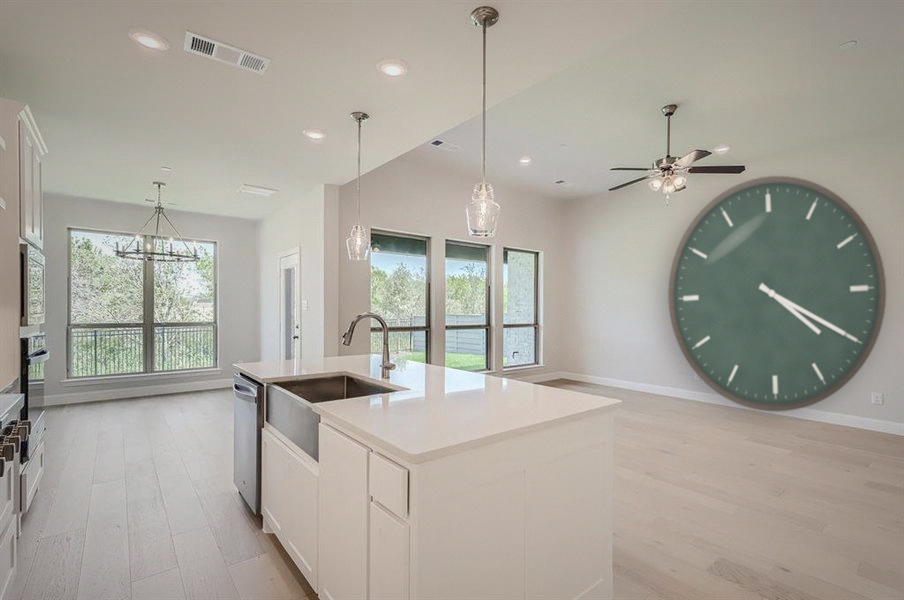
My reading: 4:20
